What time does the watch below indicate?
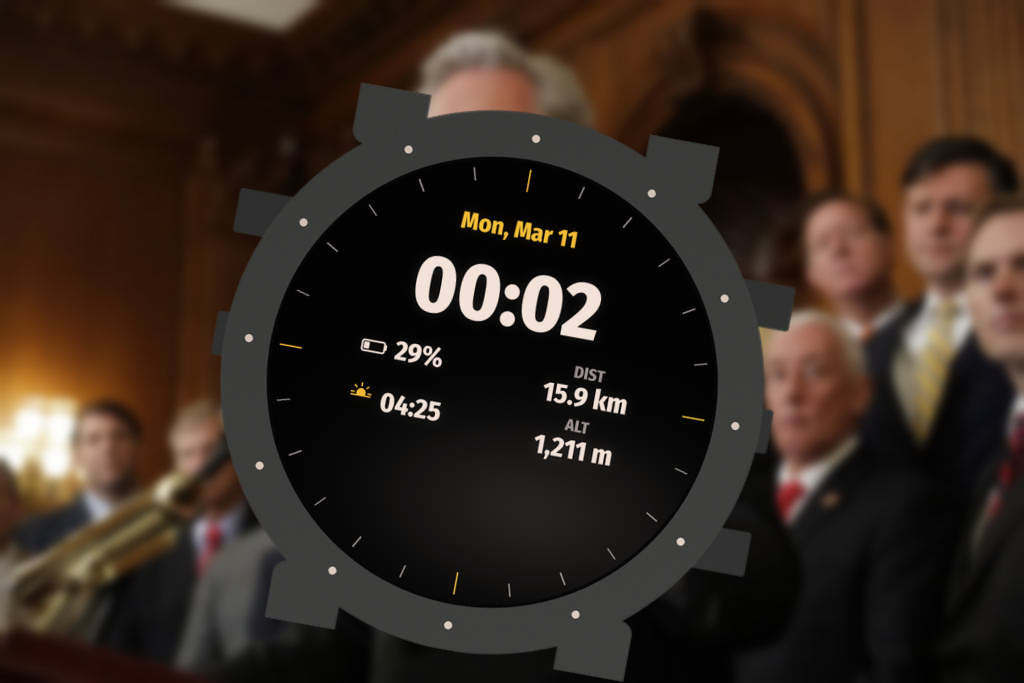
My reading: 0:02
